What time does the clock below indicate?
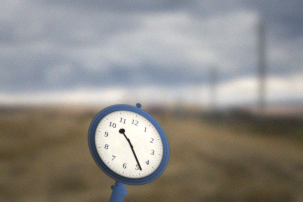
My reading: 10:24
